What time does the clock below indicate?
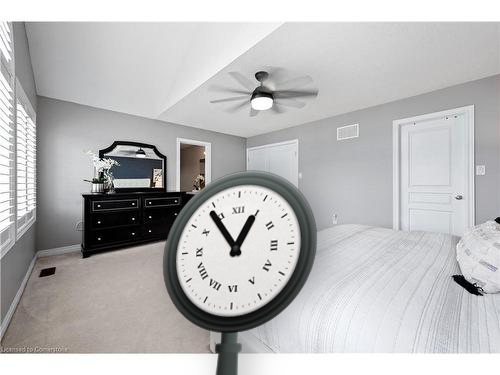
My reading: 12:54
